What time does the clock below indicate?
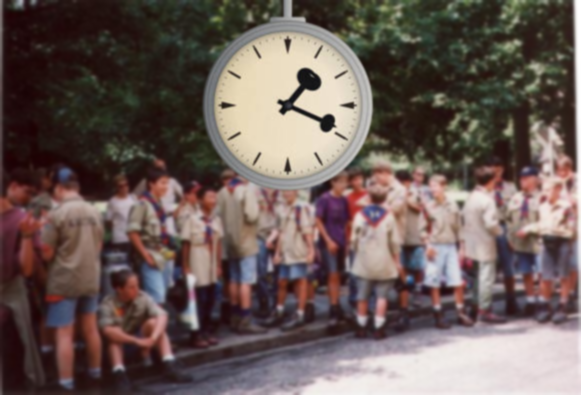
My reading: 1:19
